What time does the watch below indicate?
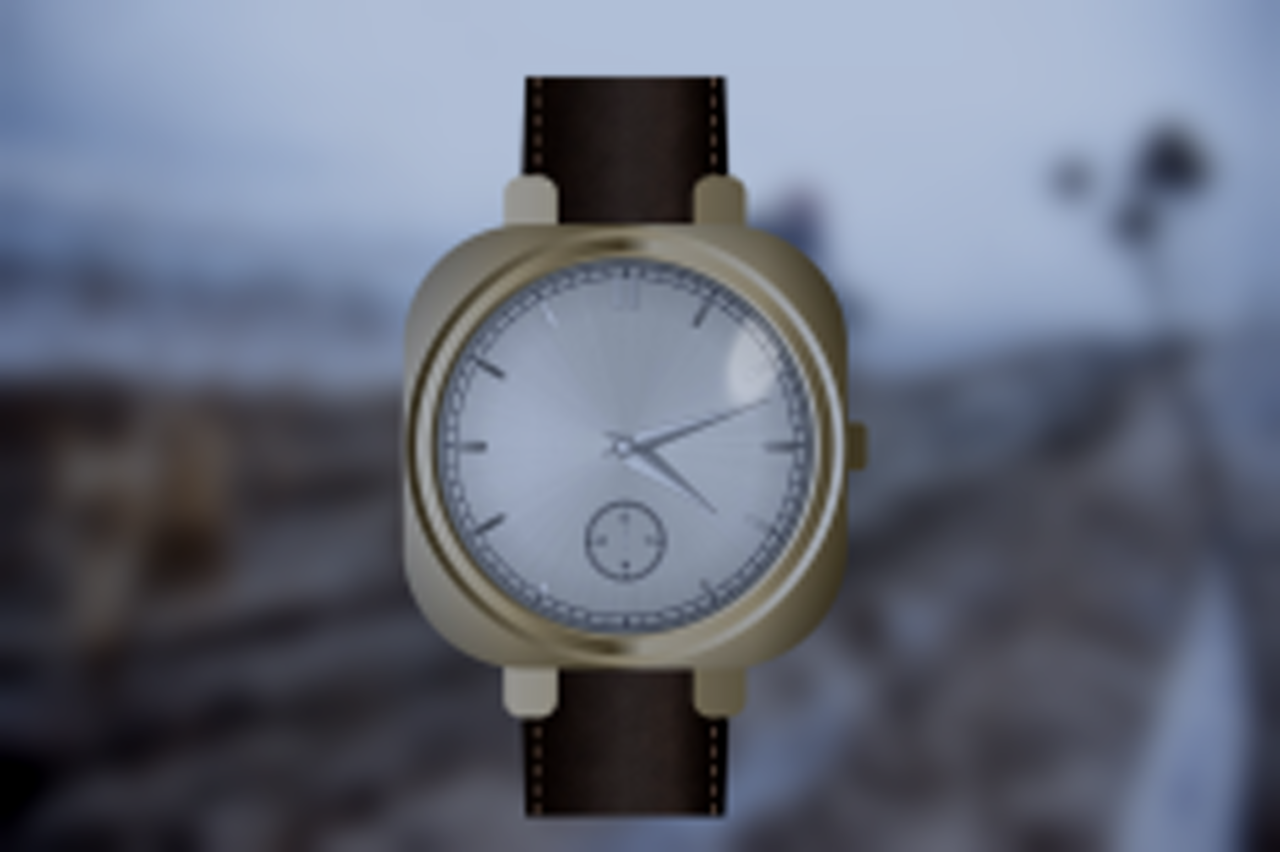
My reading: 4:12
